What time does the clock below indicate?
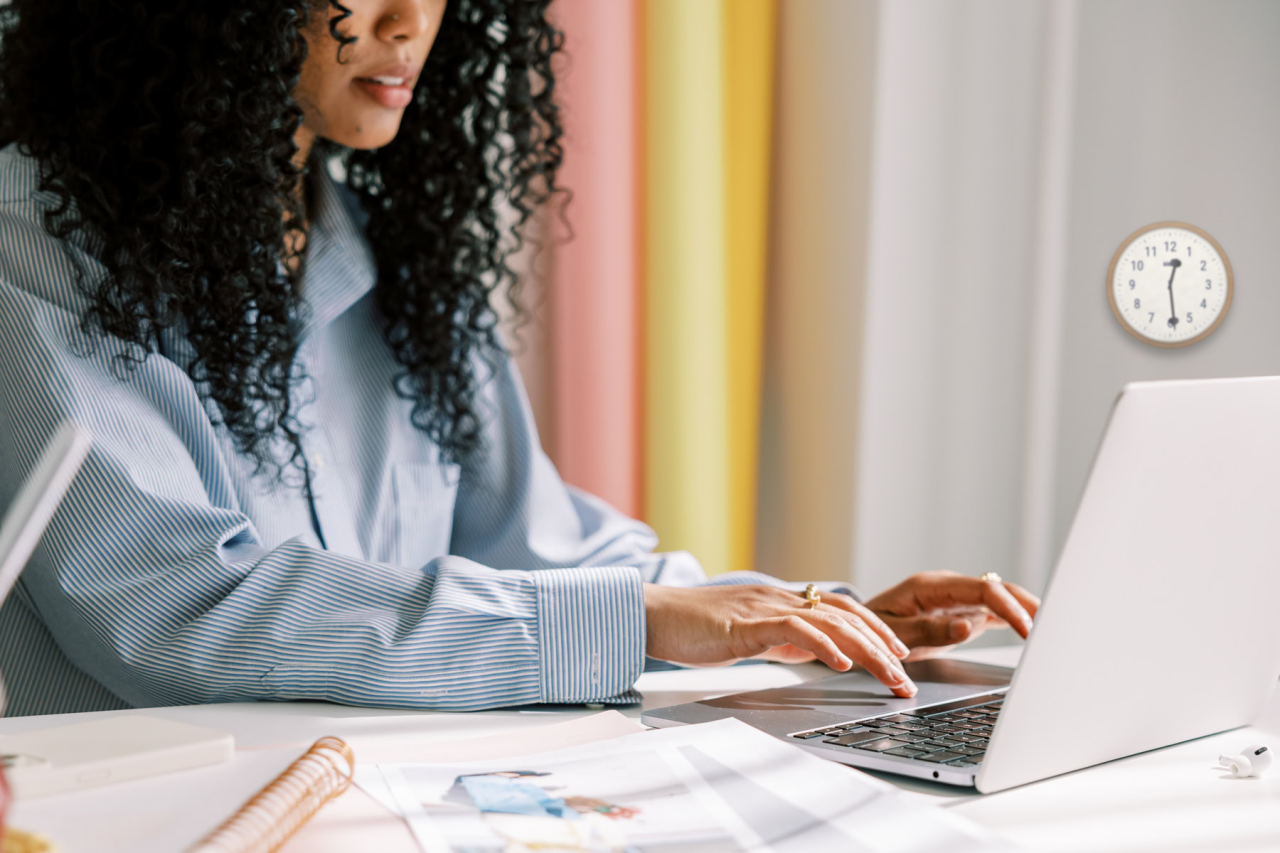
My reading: 12:29
